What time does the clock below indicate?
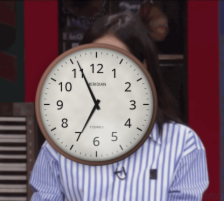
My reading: 6:56
